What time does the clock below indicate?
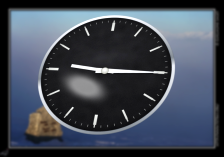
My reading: 9:15
